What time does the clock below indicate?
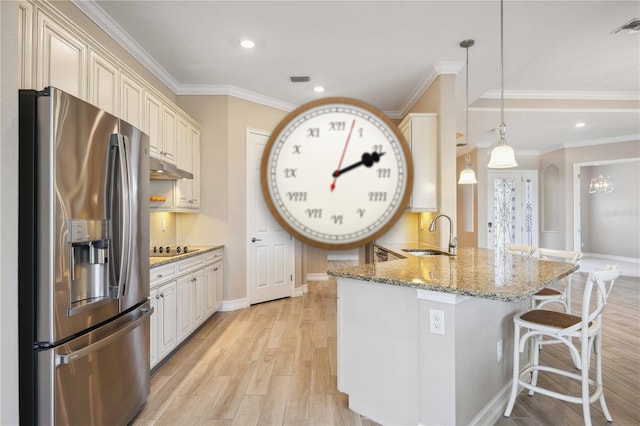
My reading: 2:11:03
